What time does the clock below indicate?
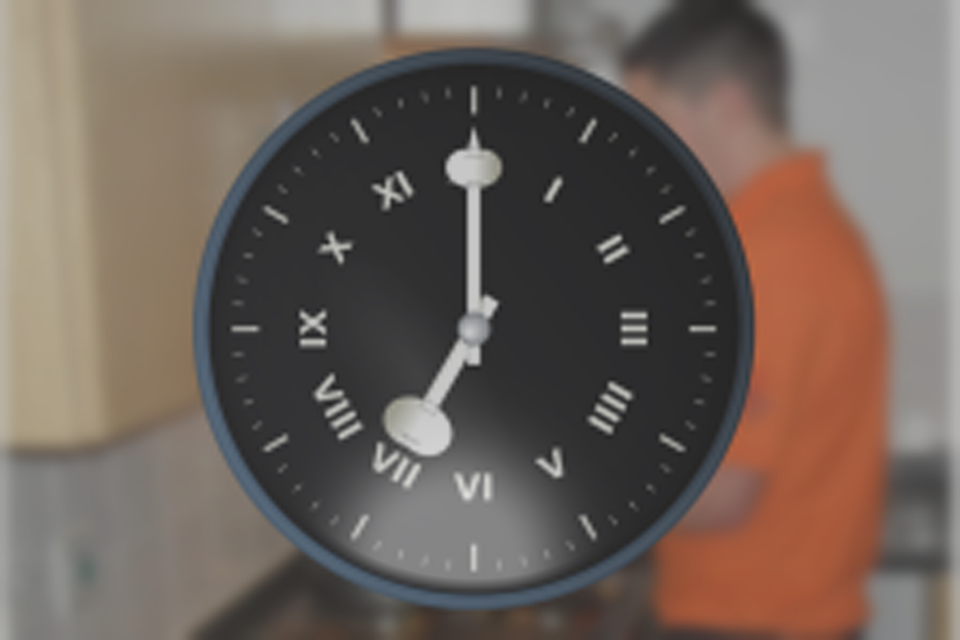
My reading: 7:00
